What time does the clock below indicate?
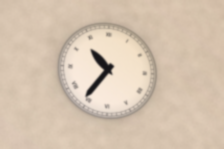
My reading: 10:36
